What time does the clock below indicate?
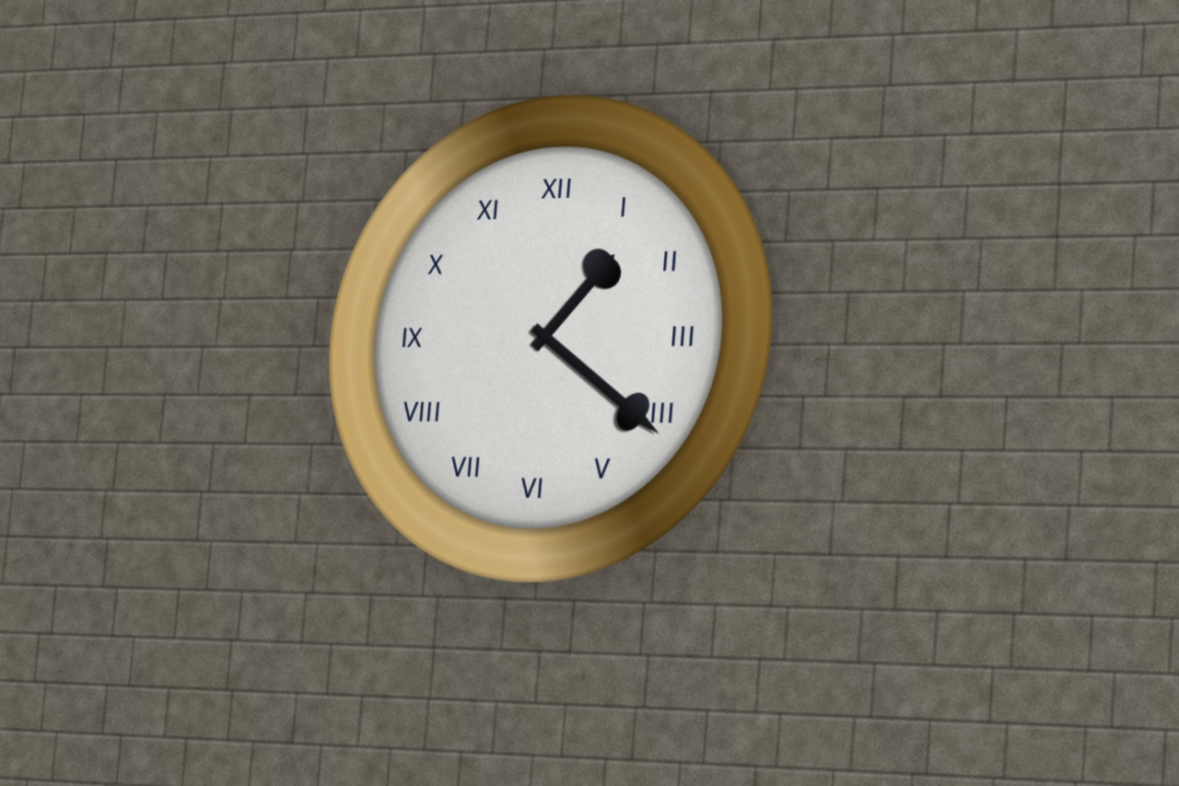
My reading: 1:21
